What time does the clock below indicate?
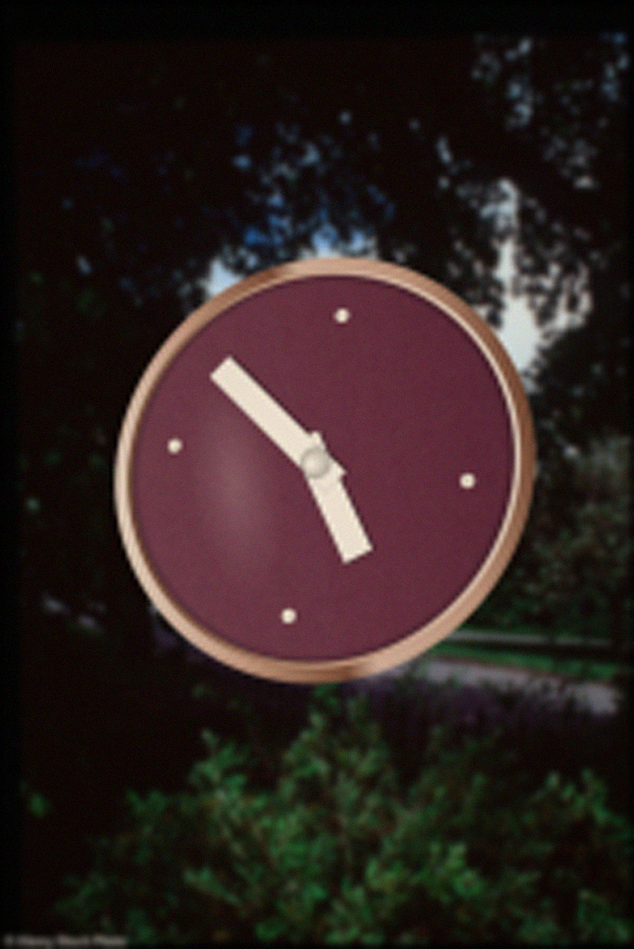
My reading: 4:51
